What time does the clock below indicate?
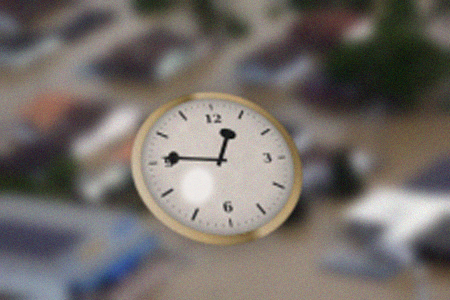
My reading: 12:46
